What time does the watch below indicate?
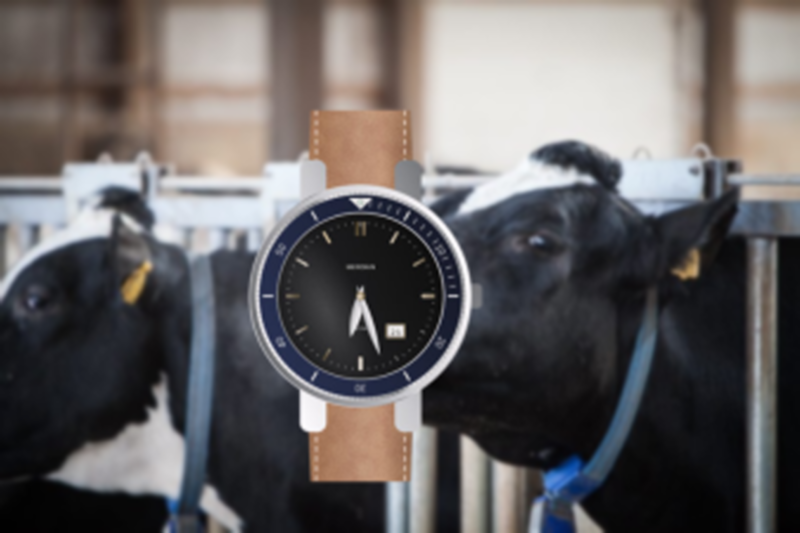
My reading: 6:27
